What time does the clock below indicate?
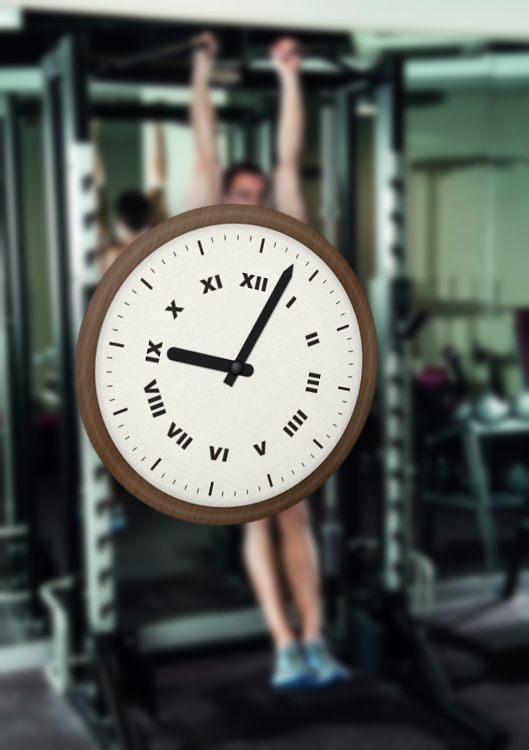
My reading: 9:03
